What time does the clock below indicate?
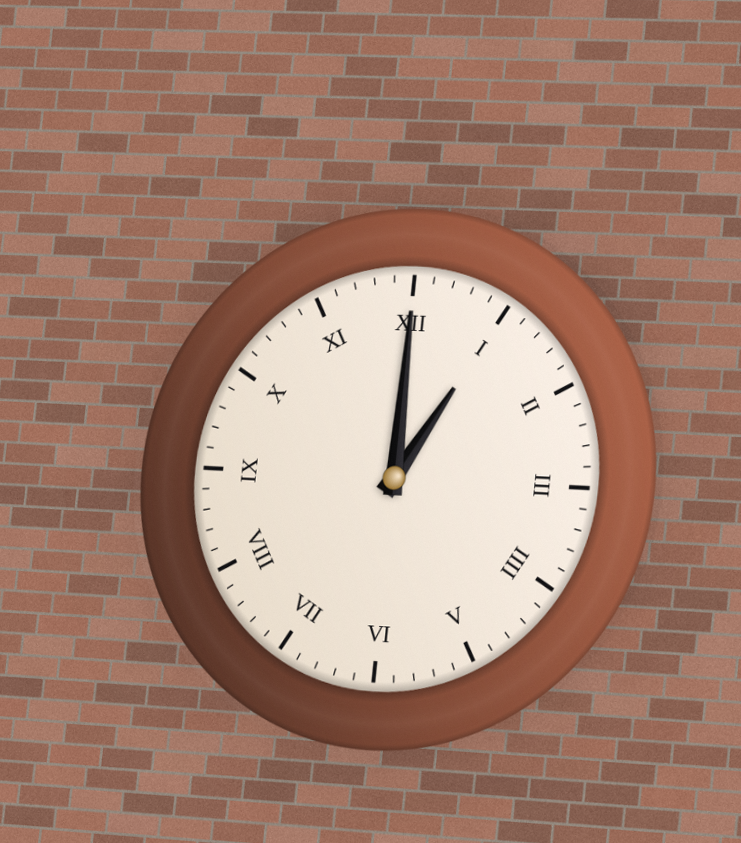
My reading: 1:00
